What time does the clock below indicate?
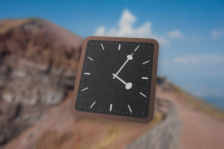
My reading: 4:05
